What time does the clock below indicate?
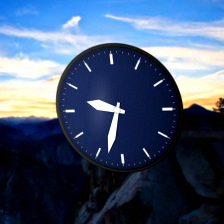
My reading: 9:33
